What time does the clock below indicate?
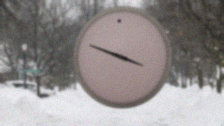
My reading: 3:49
